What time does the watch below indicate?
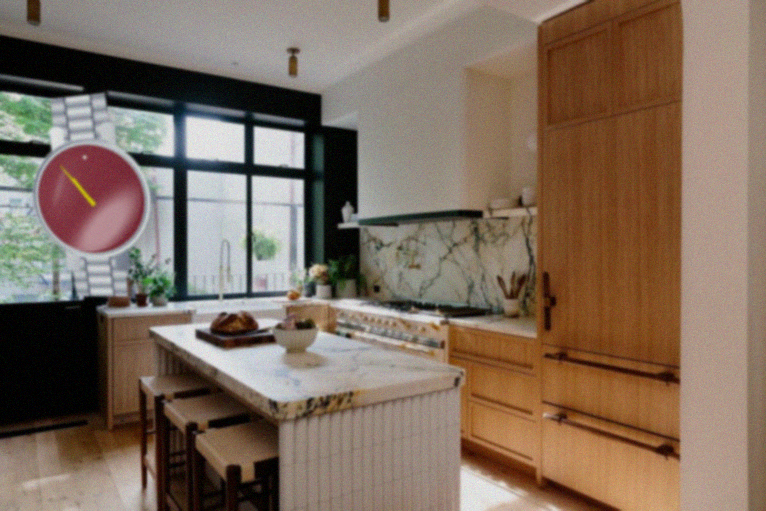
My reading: 10:54
